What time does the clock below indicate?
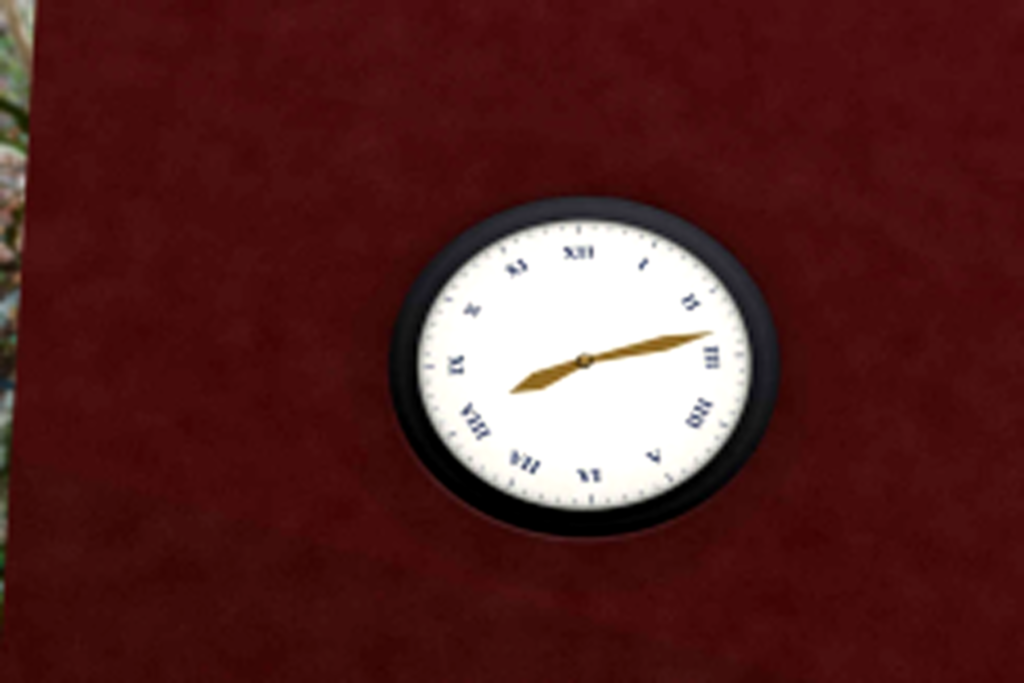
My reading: 8:13
